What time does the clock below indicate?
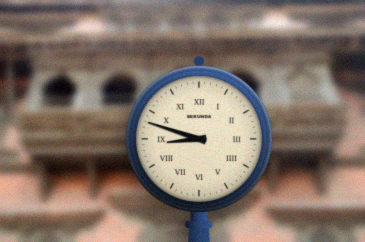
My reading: 8:48
